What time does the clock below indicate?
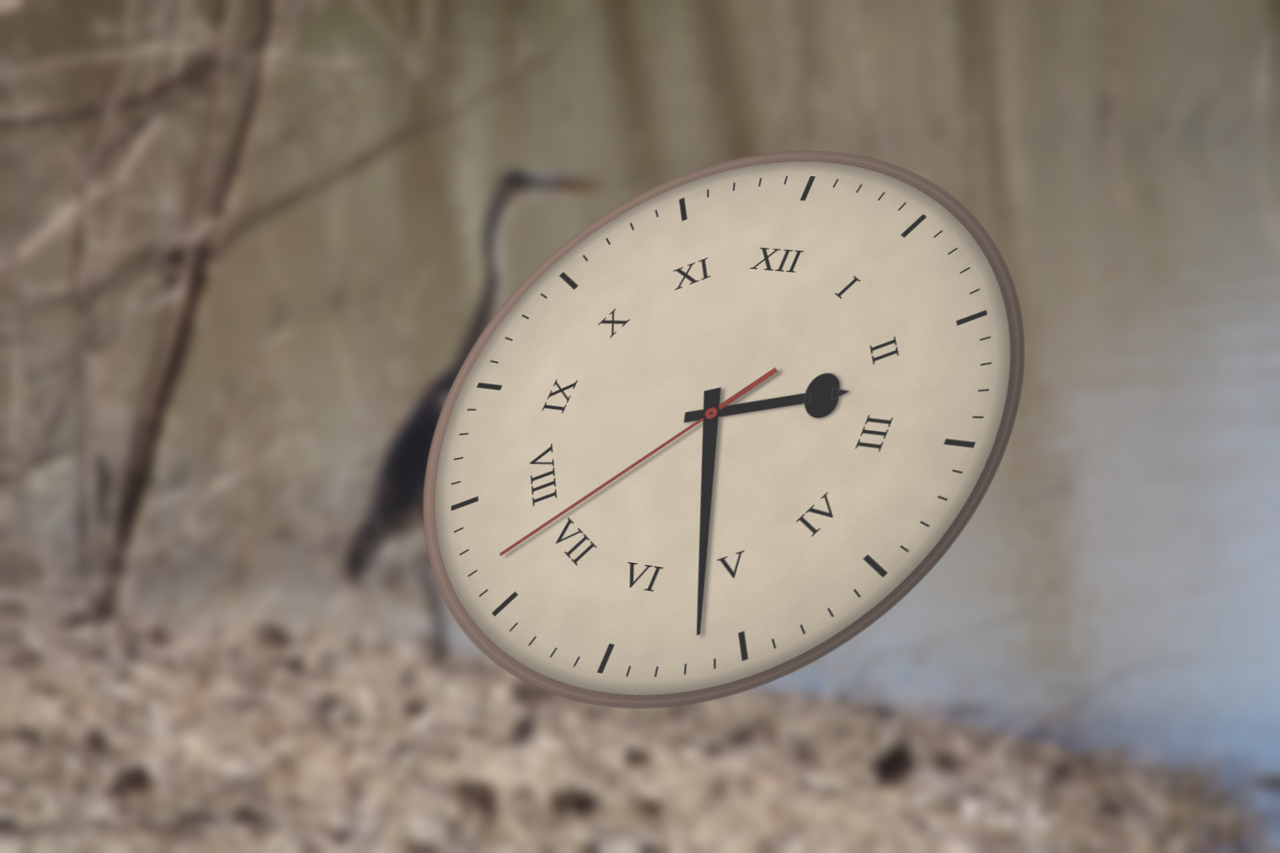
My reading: 2:26:37
